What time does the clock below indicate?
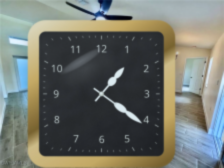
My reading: 1:21
